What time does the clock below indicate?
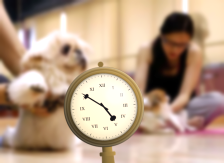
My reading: 4:51
